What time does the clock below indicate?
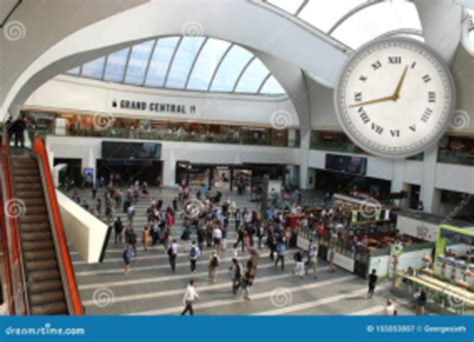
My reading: 12:43
